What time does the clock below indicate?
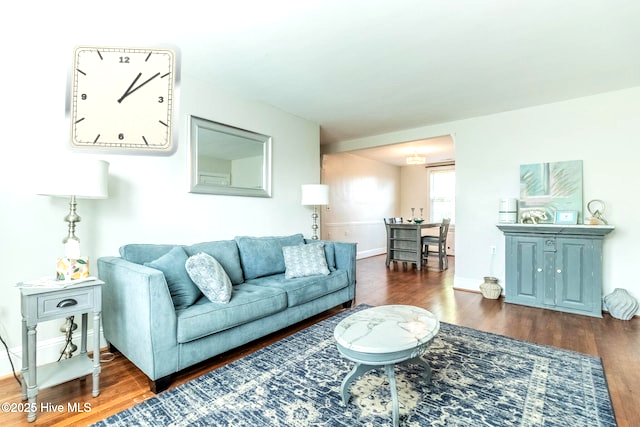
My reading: 1:09
